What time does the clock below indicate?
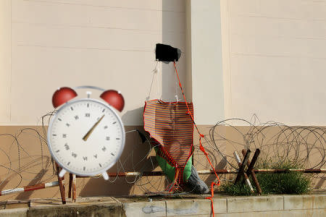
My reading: 1:06
